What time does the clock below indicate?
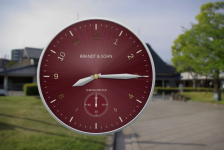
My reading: 8:15
